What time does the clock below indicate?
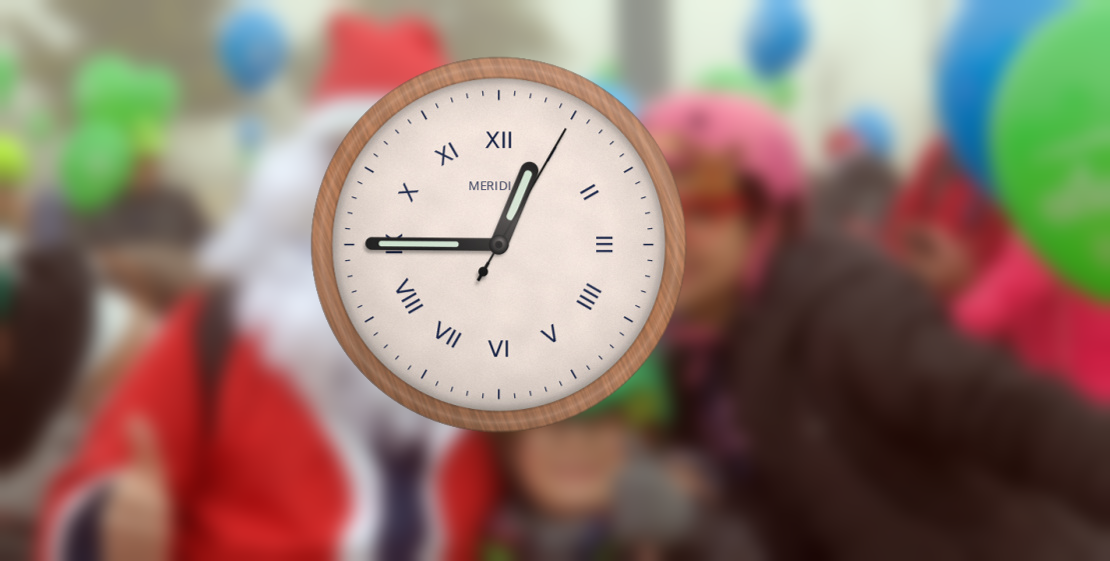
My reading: 12:45:05
